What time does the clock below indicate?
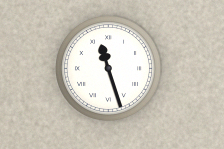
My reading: 11:27
